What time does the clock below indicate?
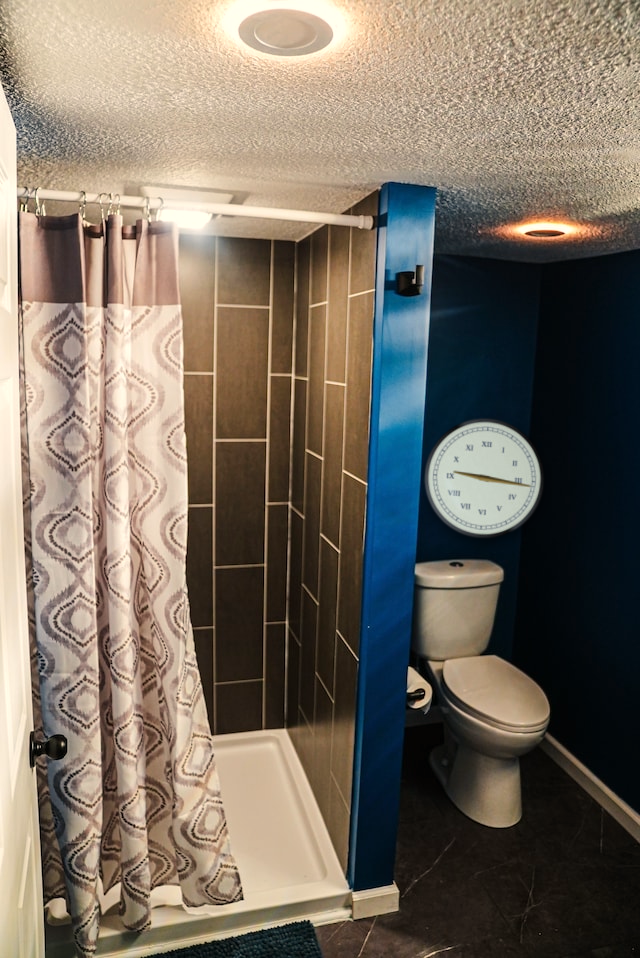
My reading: 9:16
